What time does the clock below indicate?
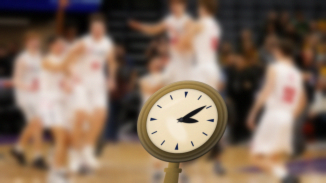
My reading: 3:09
